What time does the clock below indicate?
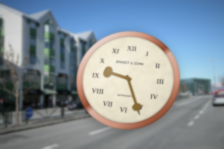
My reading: 9:26
